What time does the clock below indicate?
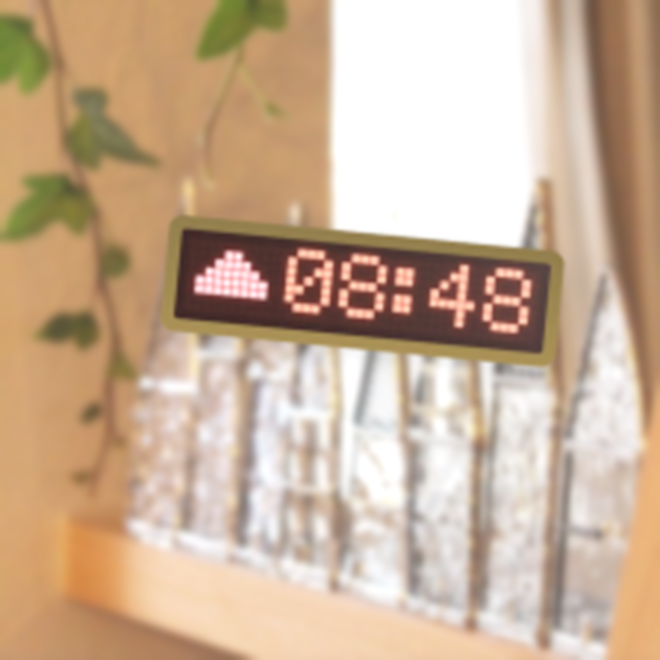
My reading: 8:48
